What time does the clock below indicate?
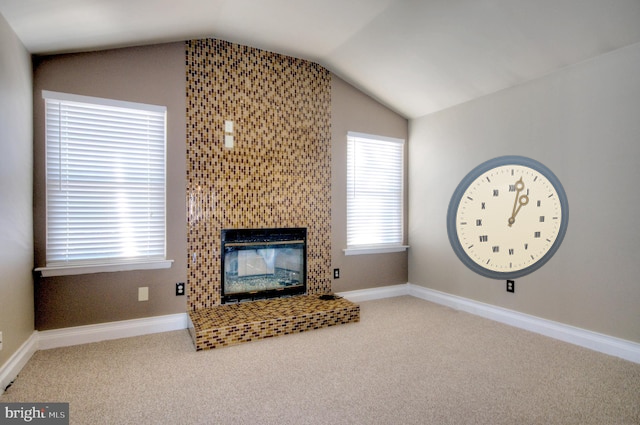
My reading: 1:02
